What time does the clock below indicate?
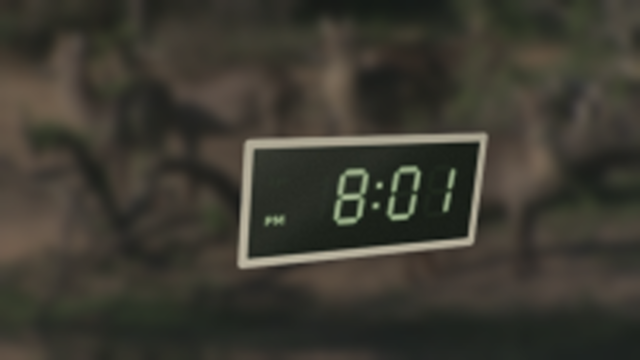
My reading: 8:01
